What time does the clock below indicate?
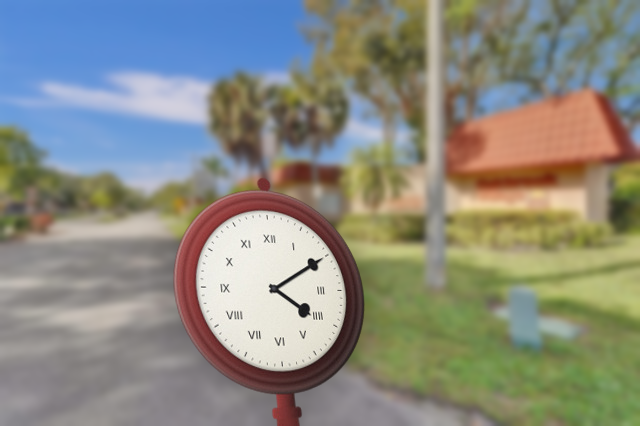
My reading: 4:10
